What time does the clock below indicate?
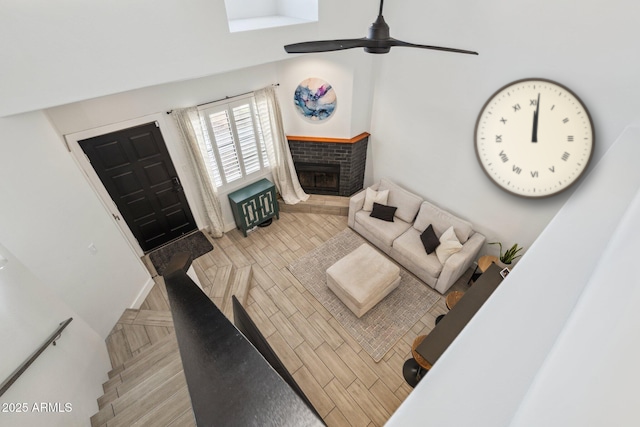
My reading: 12:01
